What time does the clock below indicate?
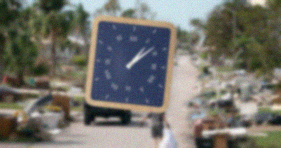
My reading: 1:08
